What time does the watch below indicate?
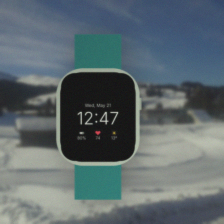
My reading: 12:47
